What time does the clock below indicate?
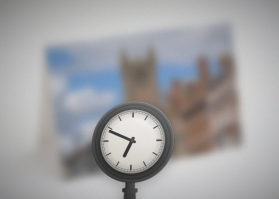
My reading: 6:49
